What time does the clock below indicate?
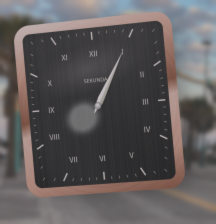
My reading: 1:05
